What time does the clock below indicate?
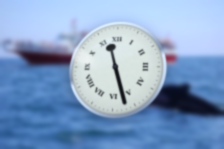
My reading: 11:27
